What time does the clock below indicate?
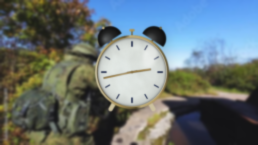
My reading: 2:43
